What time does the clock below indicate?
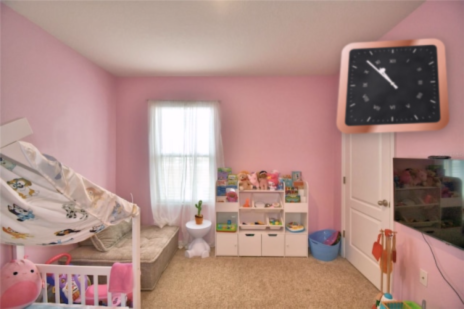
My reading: 10:53
